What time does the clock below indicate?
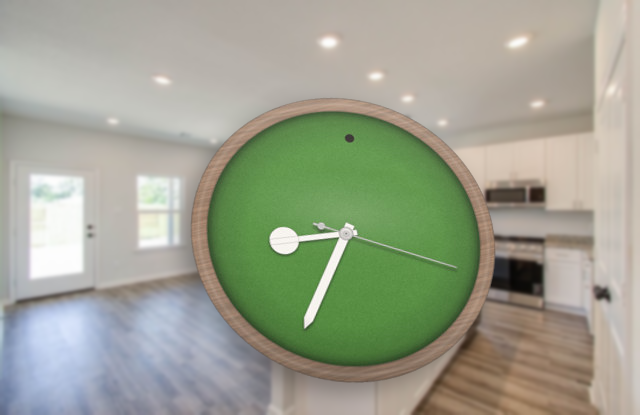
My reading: 8:33:17
